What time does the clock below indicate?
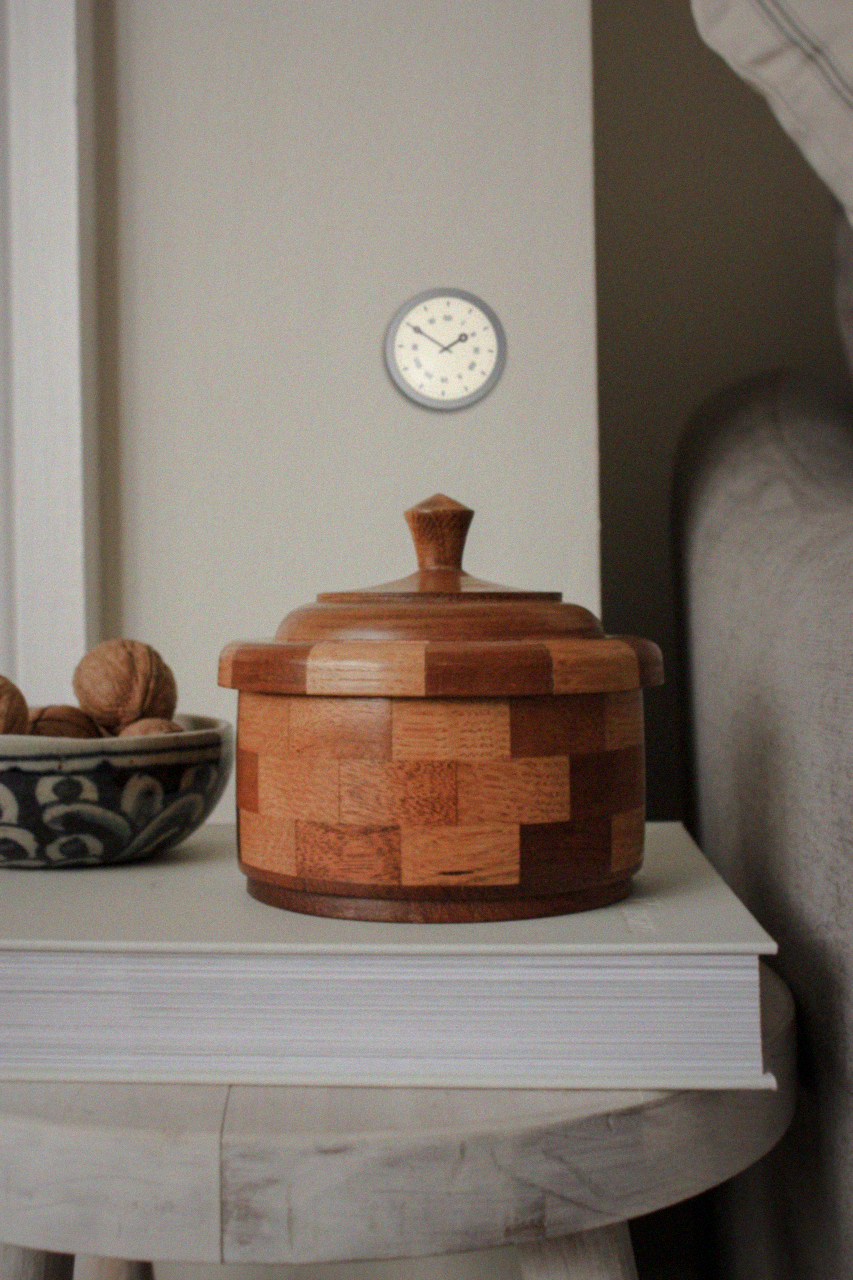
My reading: 1:50
